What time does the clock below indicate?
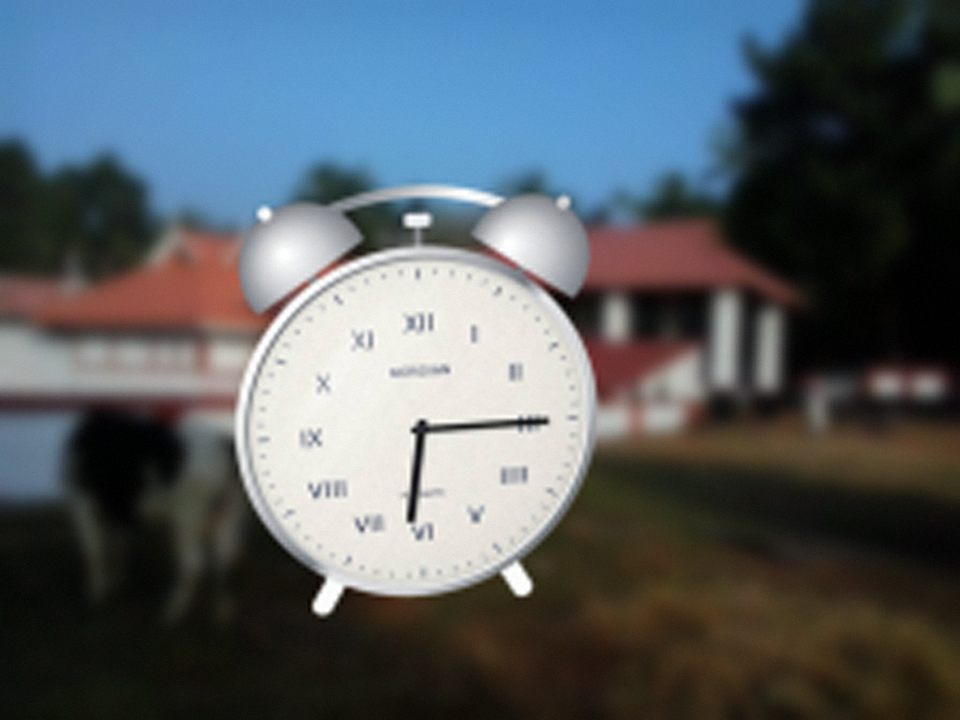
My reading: 6:15
